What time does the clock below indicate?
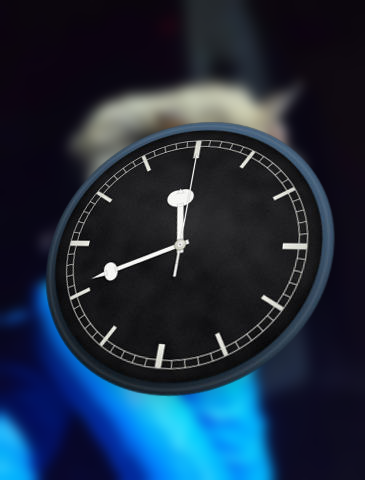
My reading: 11:41:00
